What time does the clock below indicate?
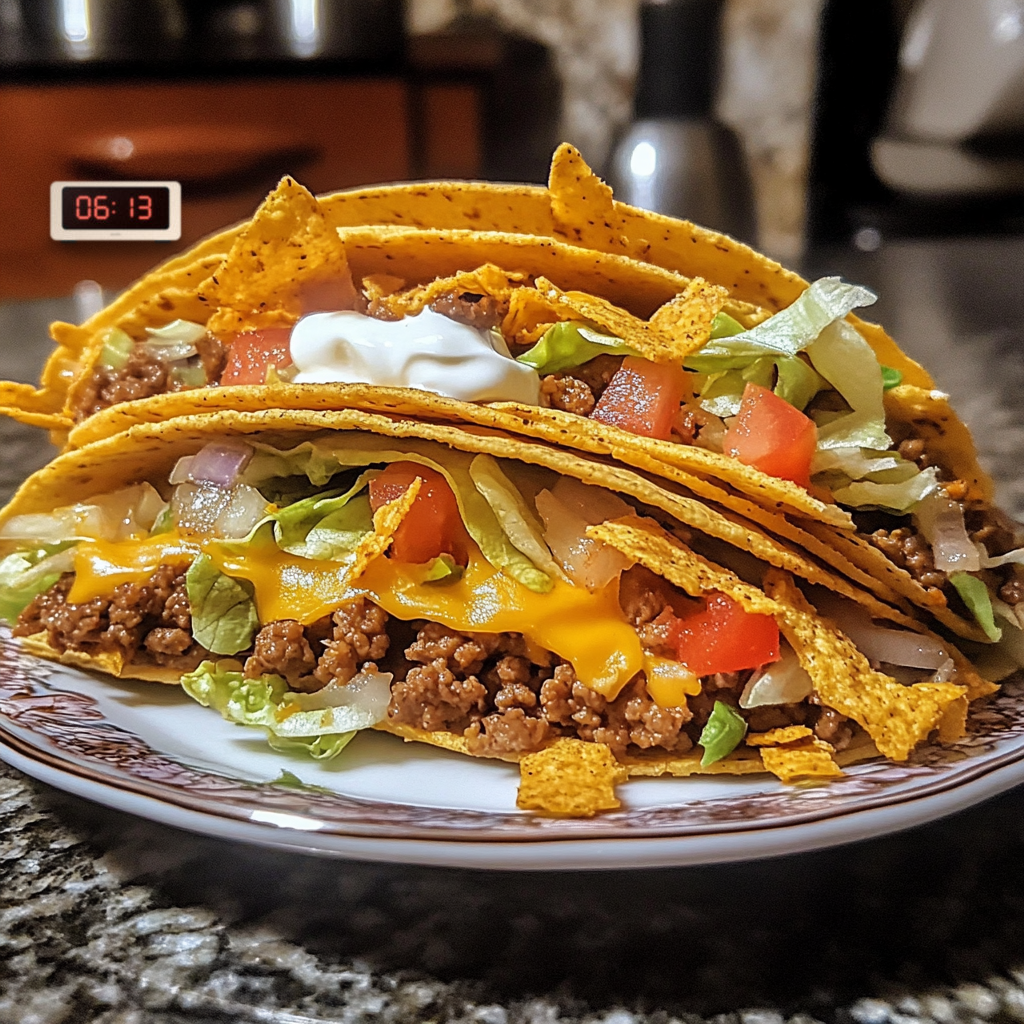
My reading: 6:13
